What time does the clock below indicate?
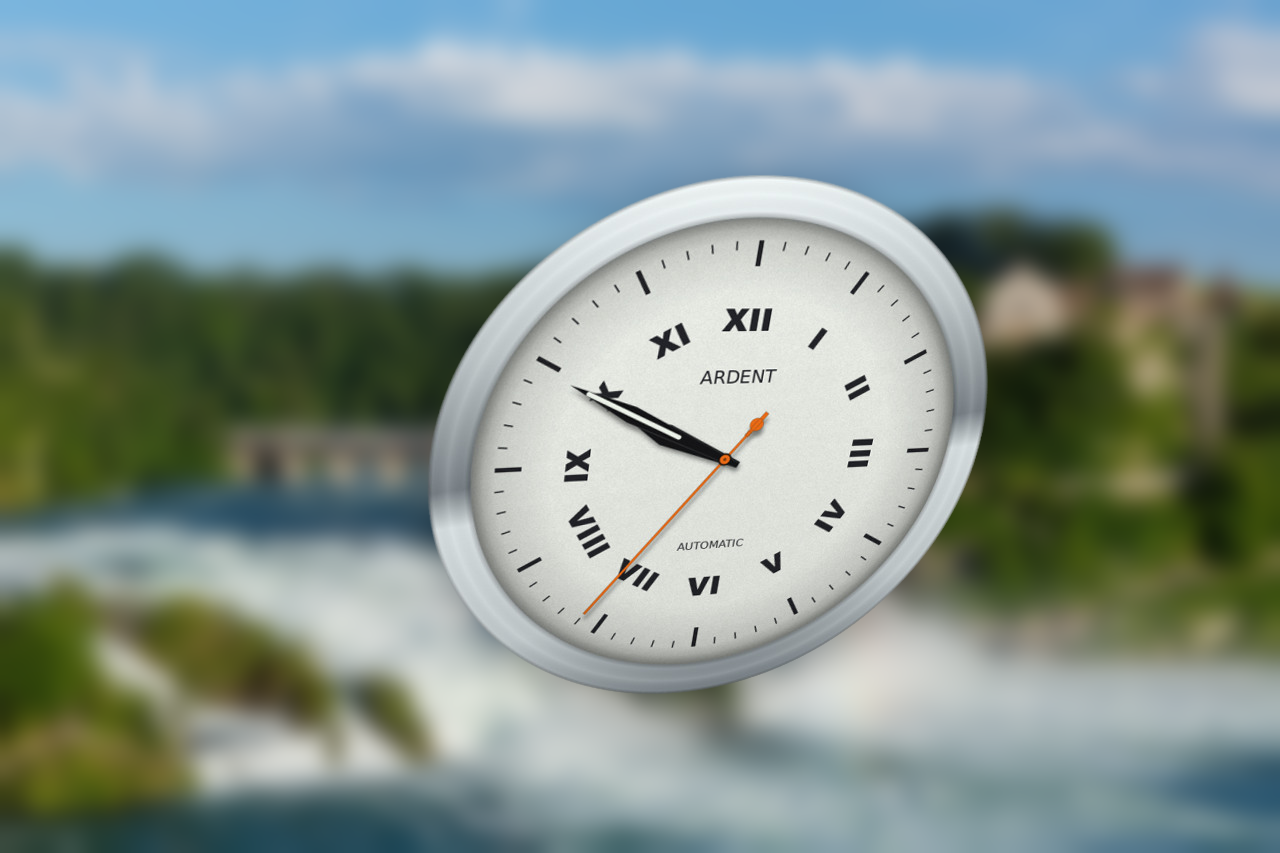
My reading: 9:49:36
